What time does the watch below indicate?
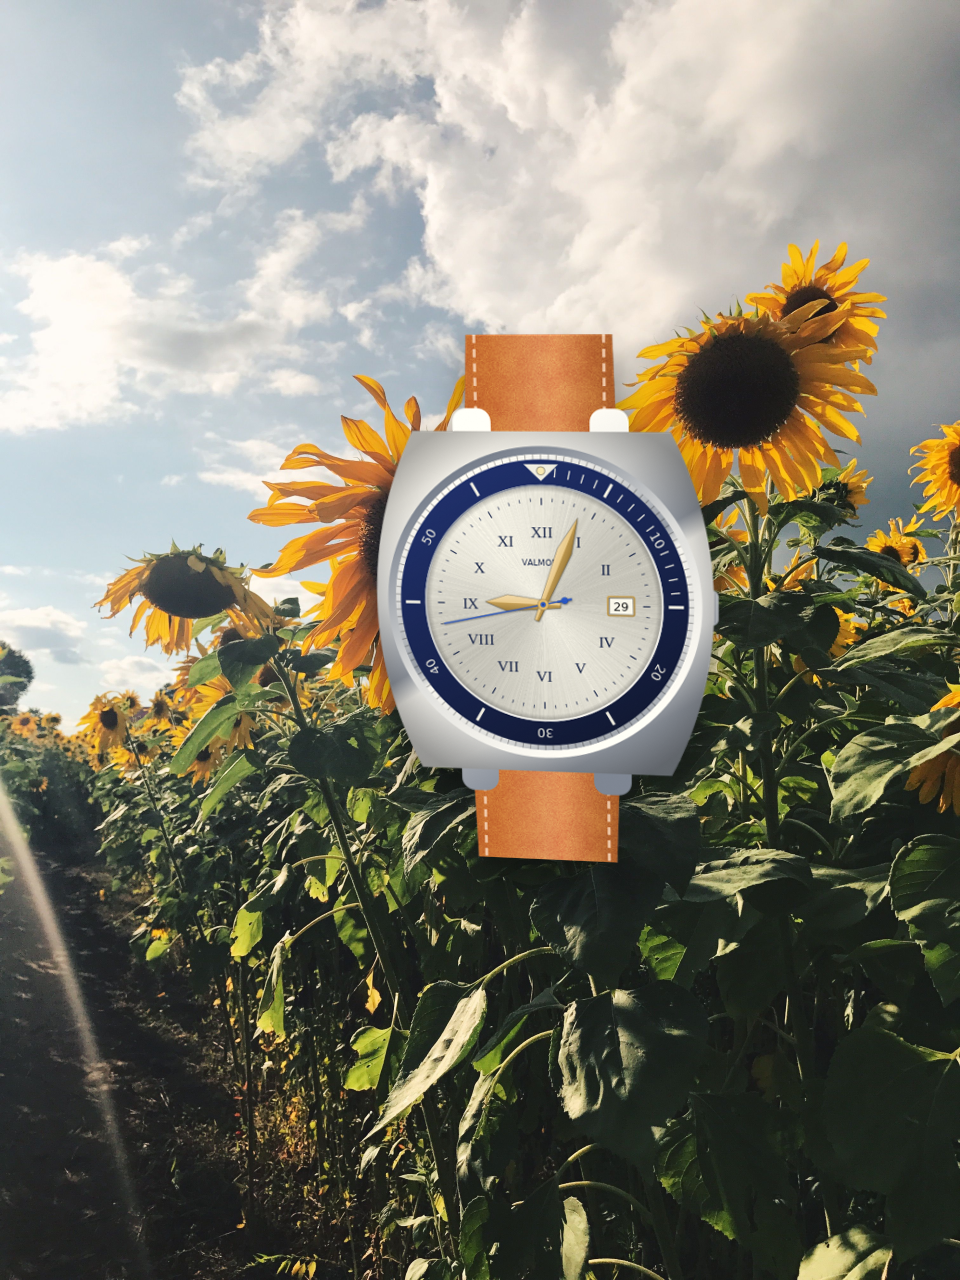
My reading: 9:03:43
